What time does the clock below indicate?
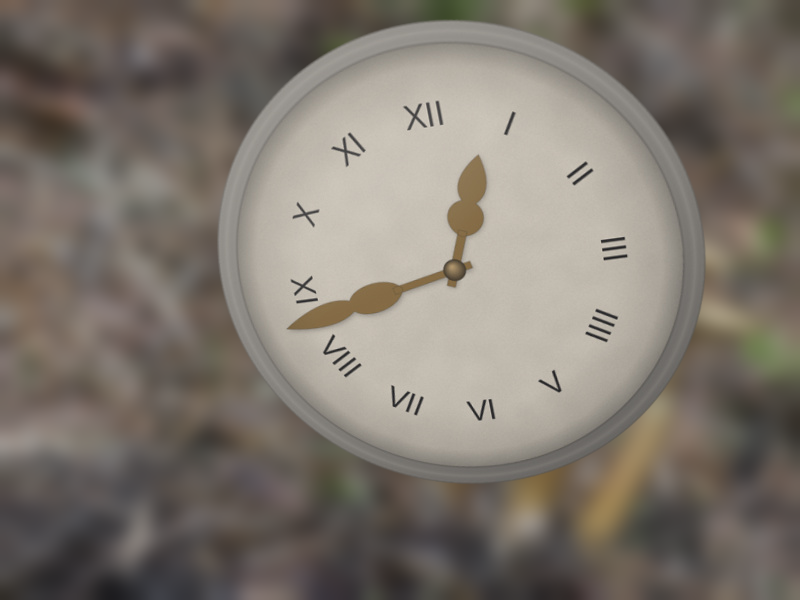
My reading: 12:43
